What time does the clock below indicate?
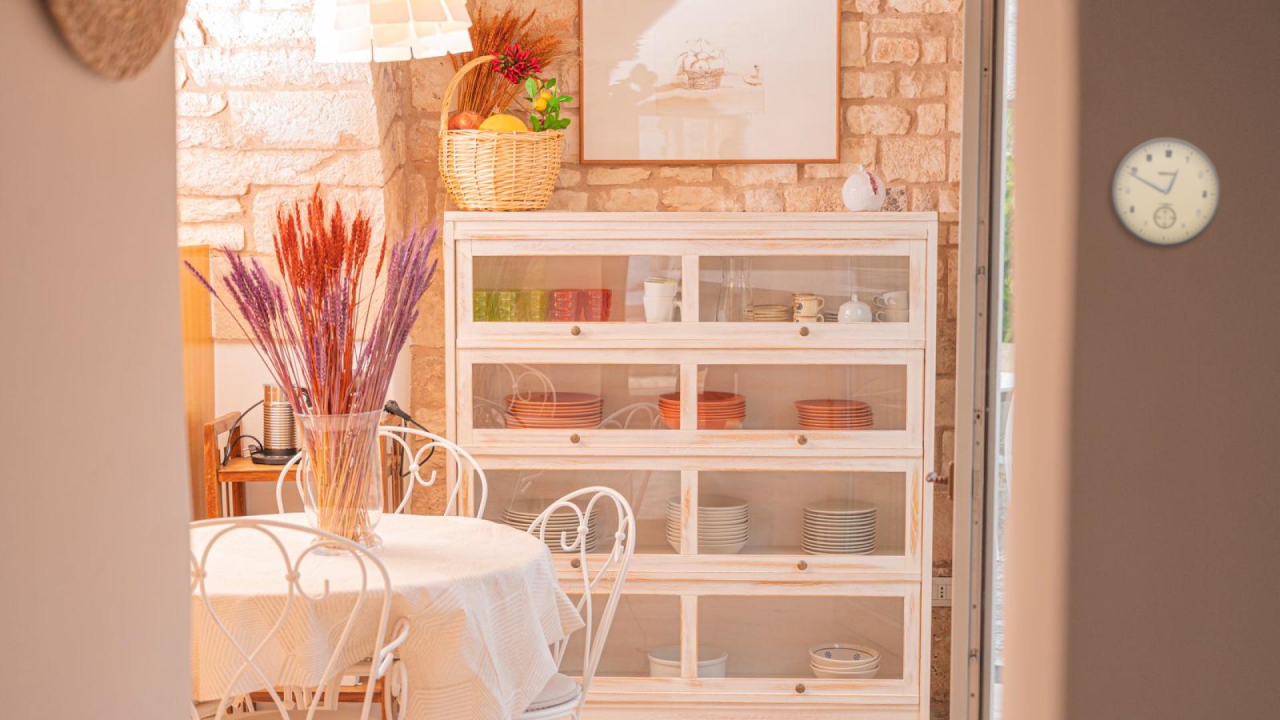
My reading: 12:49
